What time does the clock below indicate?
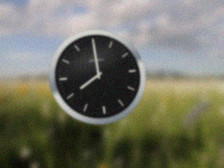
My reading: 8:00
